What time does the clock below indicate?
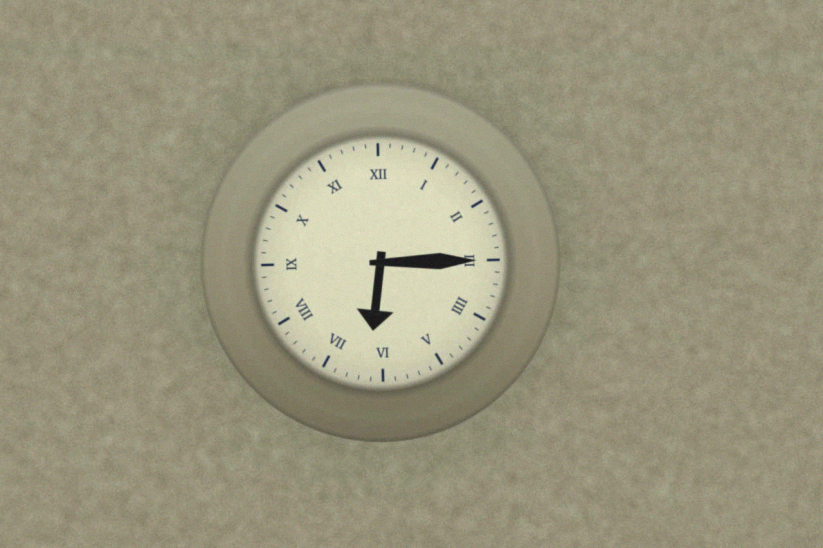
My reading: 6:15
